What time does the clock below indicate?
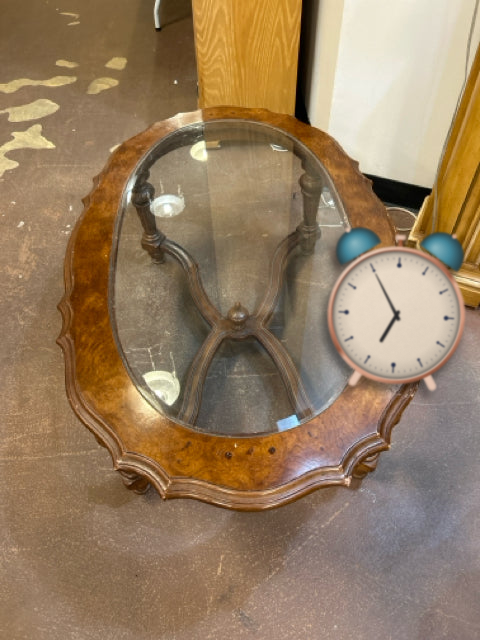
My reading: 6:55
